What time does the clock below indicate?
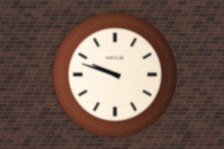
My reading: 9:48
